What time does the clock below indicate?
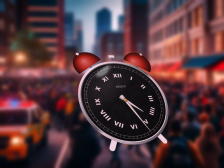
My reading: 4:26
